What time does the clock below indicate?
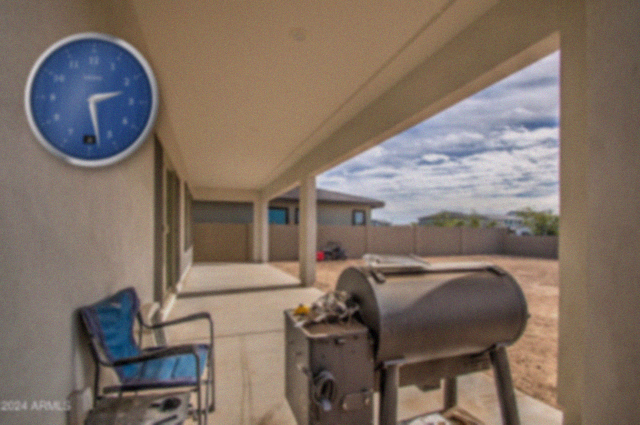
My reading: 2:28
